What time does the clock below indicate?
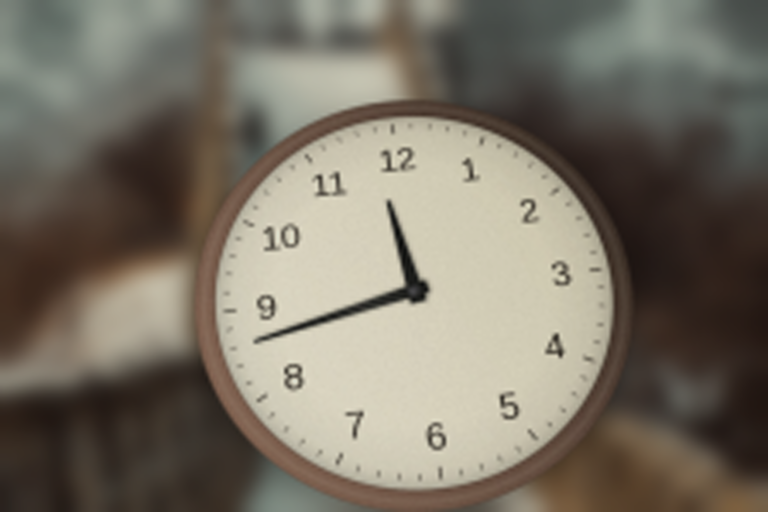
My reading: 11:43
